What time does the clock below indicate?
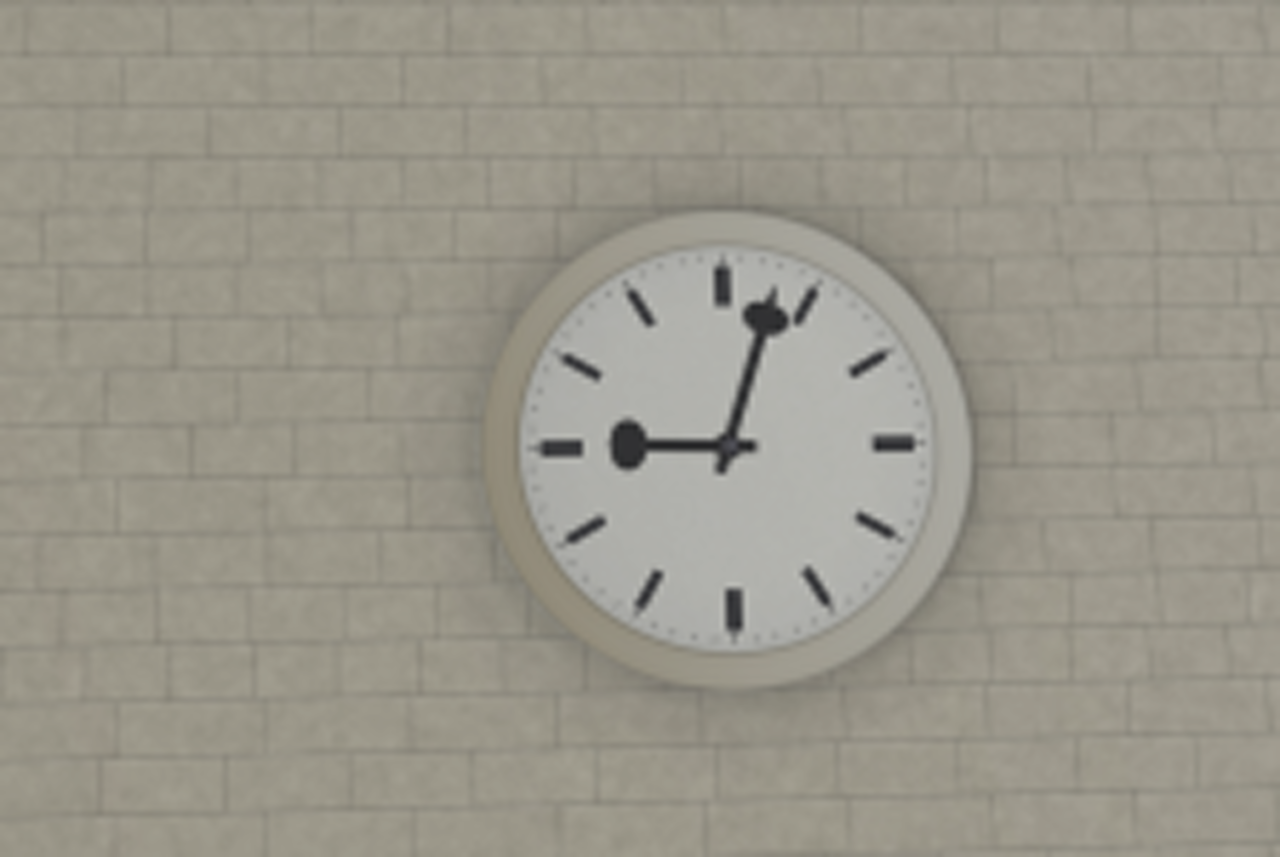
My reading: 9:03
